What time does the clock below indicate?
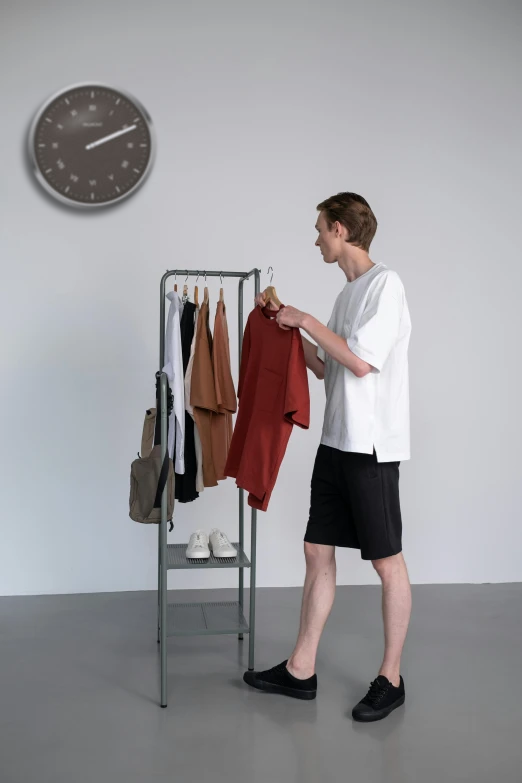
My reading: 2:11
